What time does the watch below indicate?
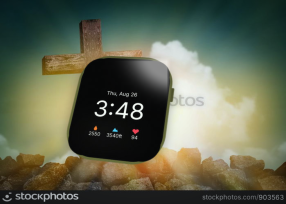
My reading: 3:48
